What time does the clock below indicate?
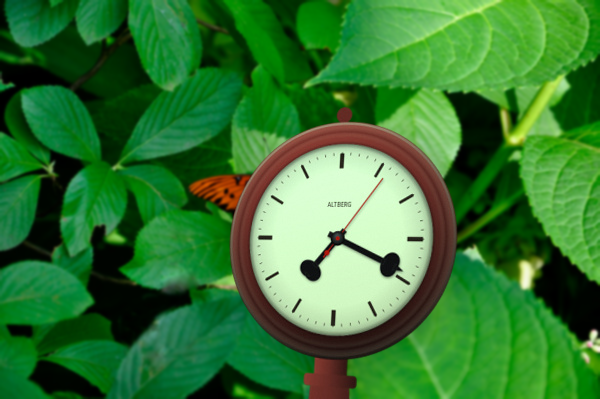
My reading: 7:19:06
